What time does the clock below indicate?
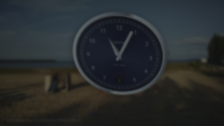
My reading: 11:04
